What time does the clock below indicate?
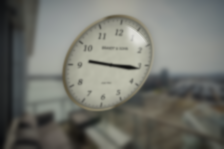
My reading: 9:16
